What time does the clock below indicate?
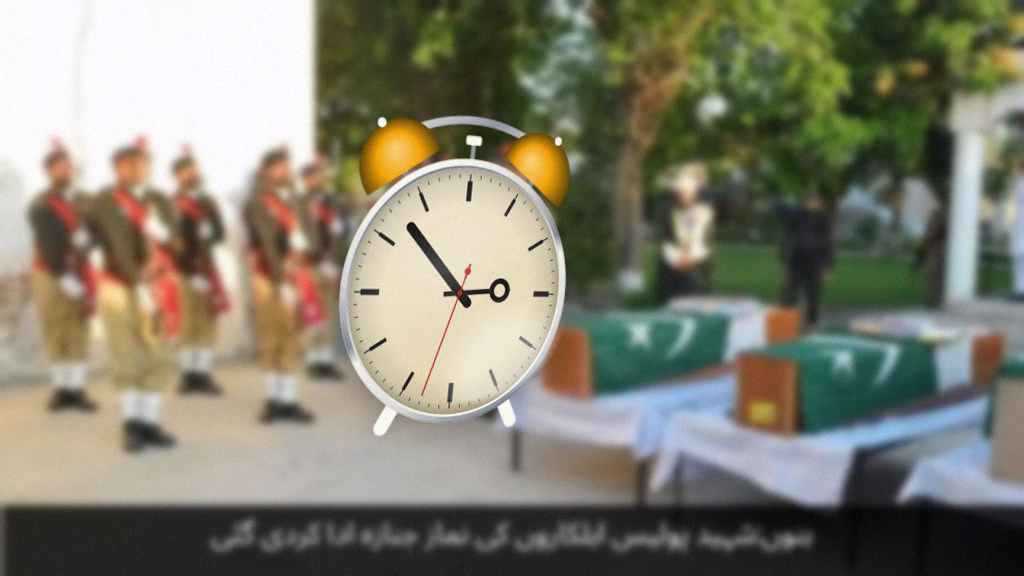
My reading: 2:52:33
